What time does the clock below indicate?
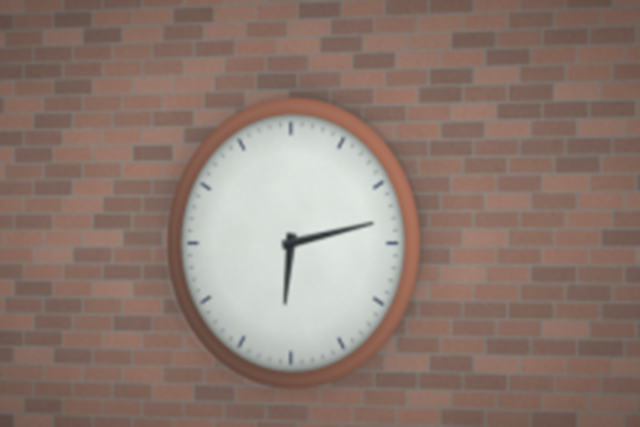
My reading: 6:13
